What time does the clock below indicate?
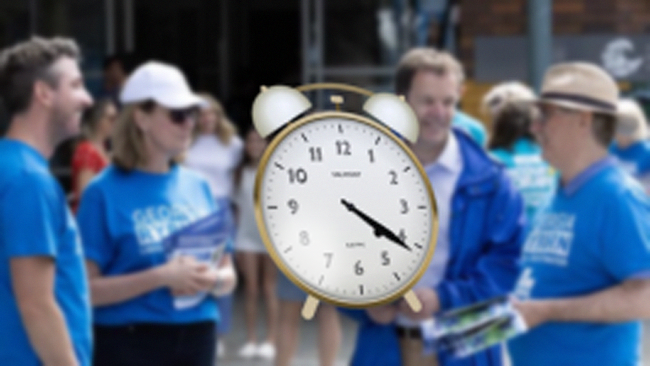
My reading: 4:21
